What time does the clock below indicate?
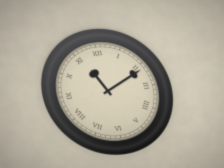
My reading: 11:11
